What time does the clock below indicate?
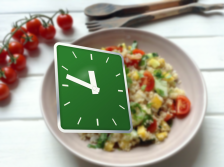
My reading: 11:48
